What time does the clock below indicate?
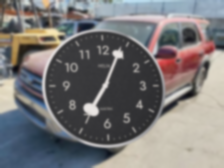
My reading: 7:04
